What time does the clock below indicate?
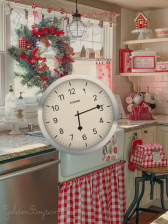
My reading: 6:14
